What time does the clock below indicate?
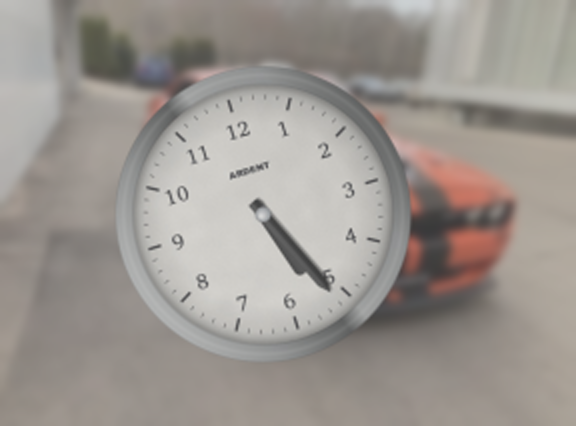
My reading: 5:26
